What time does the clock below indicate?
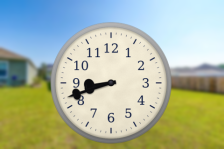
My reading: 8:42
